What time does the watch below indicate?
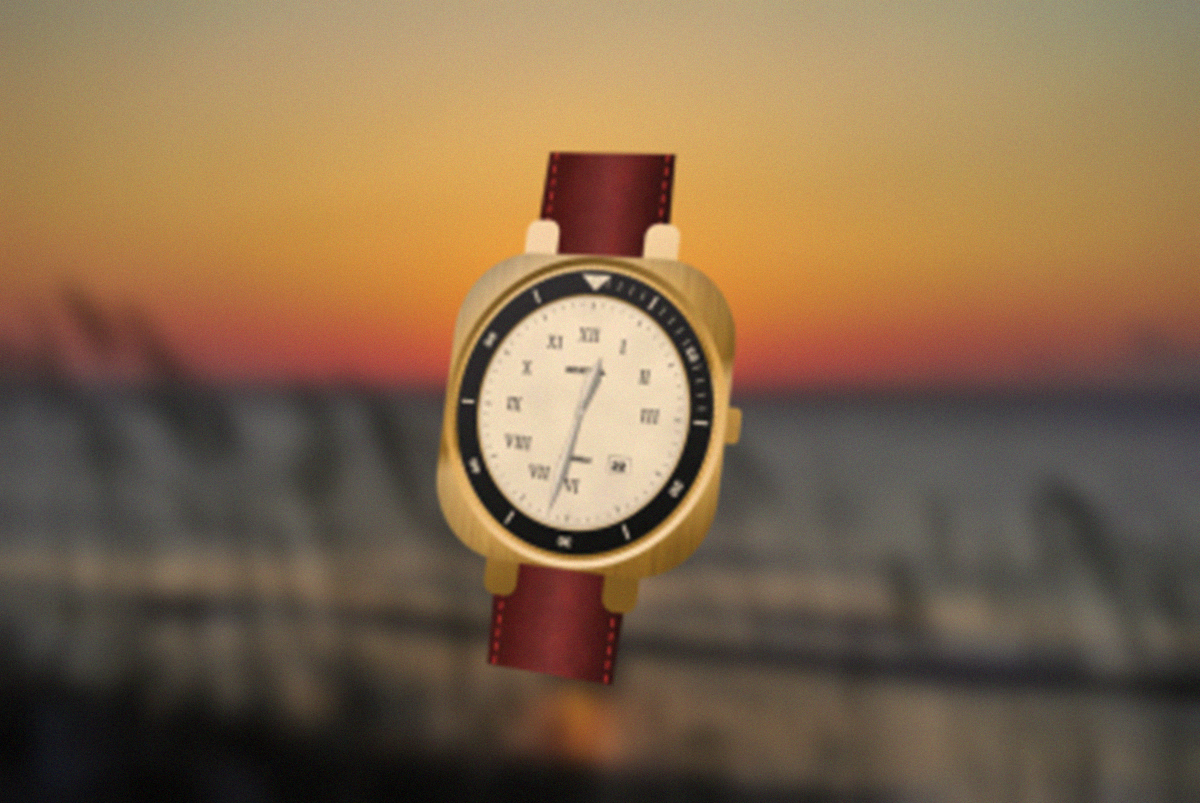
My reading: 12:32
